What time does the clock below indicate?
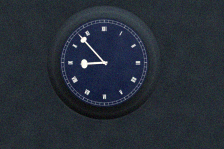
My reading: 8:53
